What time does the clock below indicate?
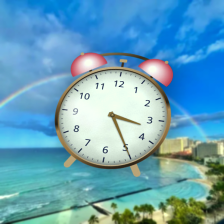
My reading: 3:25
